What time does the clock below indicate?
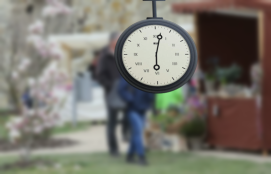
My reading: 6:02
